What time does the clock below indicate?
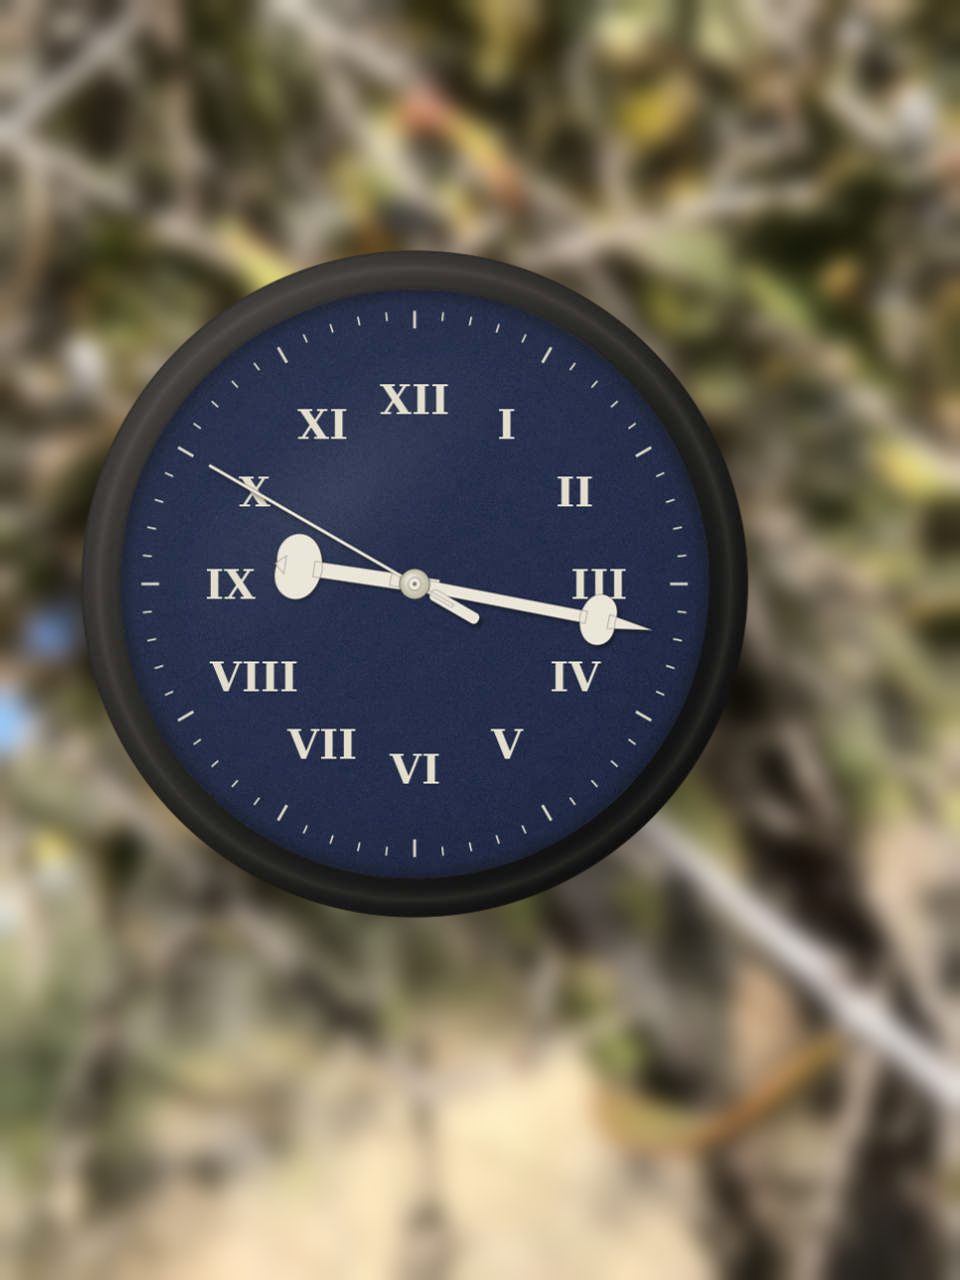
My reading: 9:16:50
